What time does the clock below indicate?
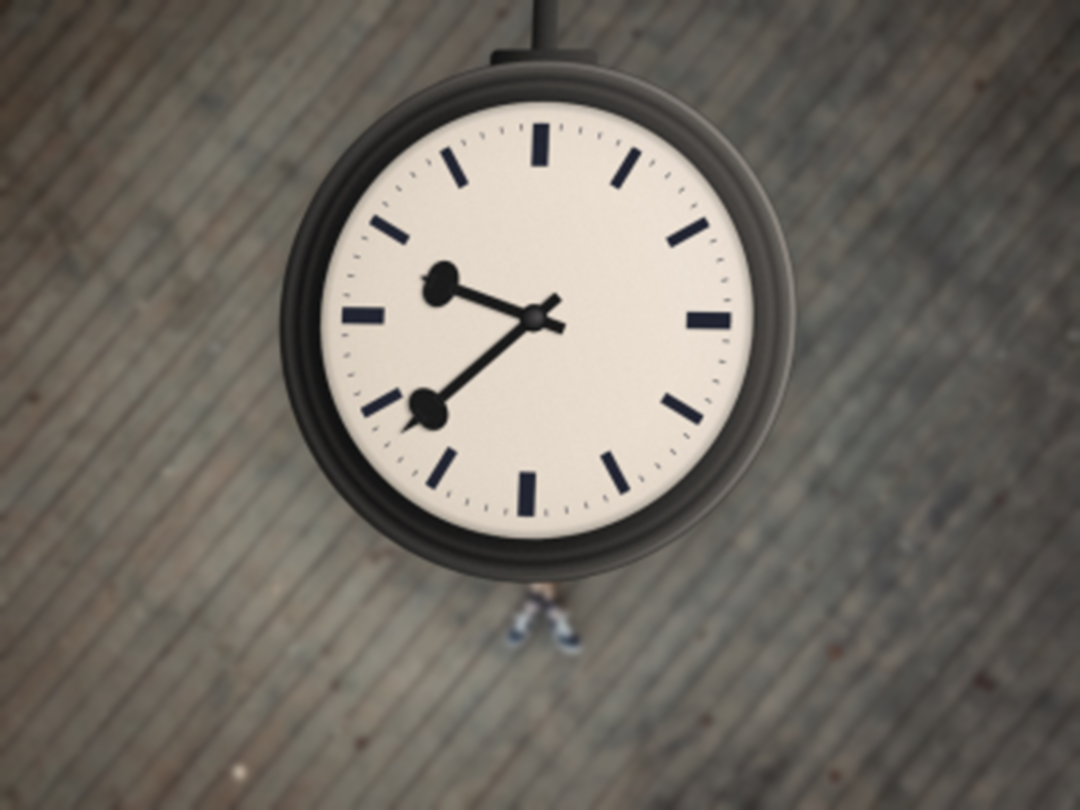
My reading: 9:38
